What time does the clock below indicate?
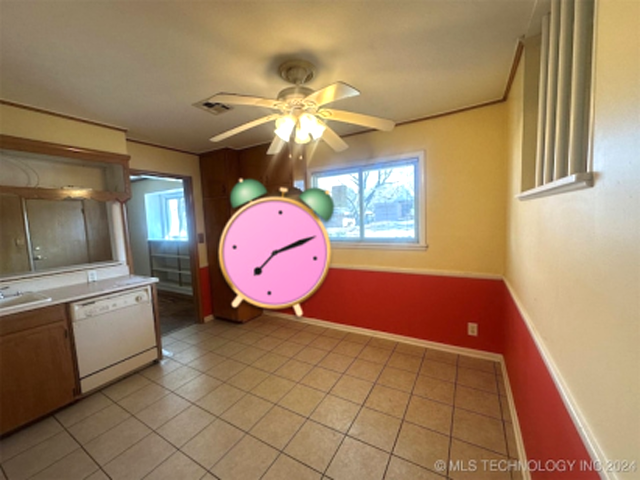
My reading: 7:10
